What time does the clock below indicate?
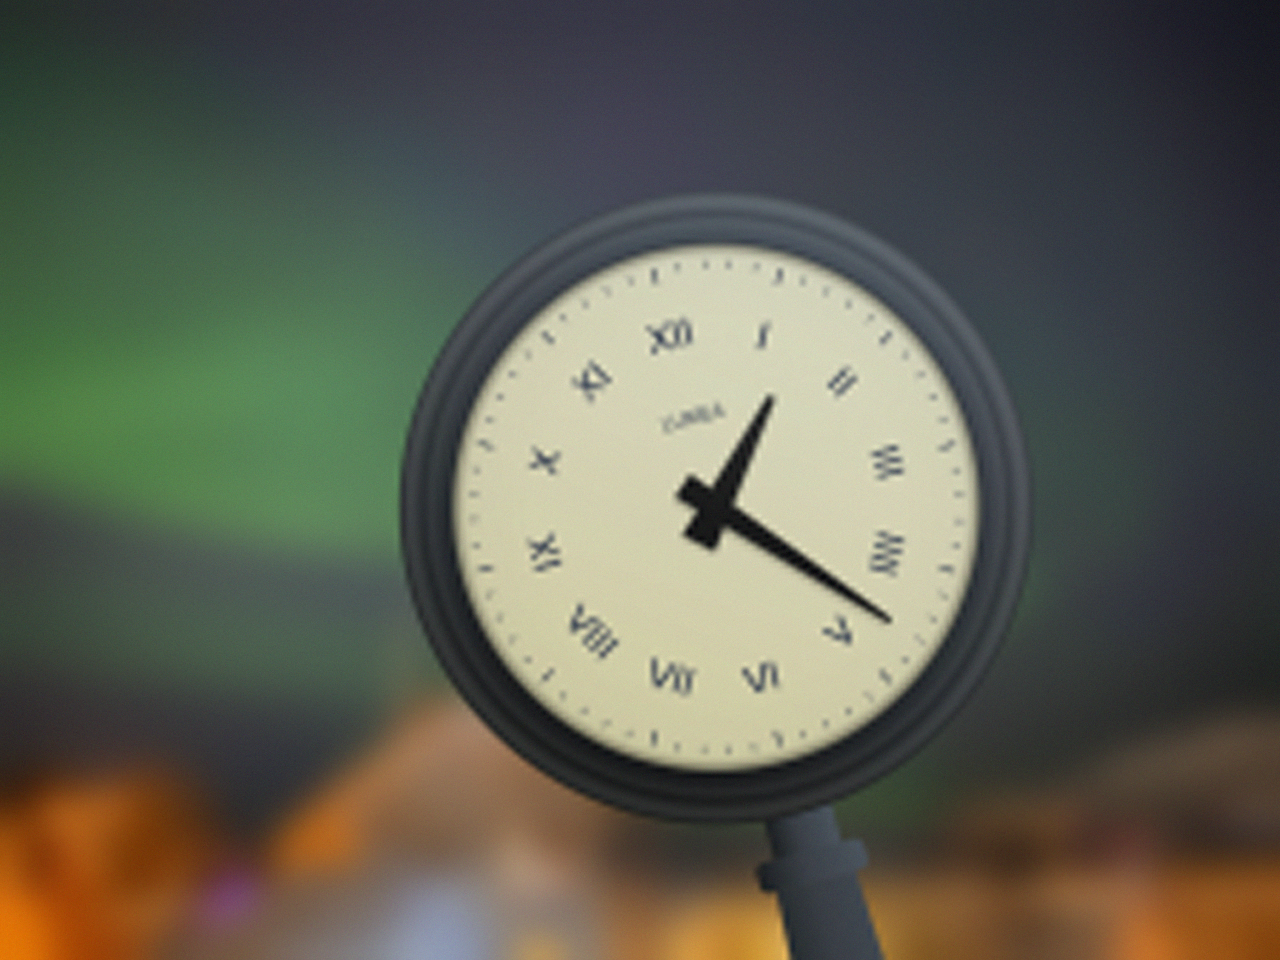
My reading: 1:23
